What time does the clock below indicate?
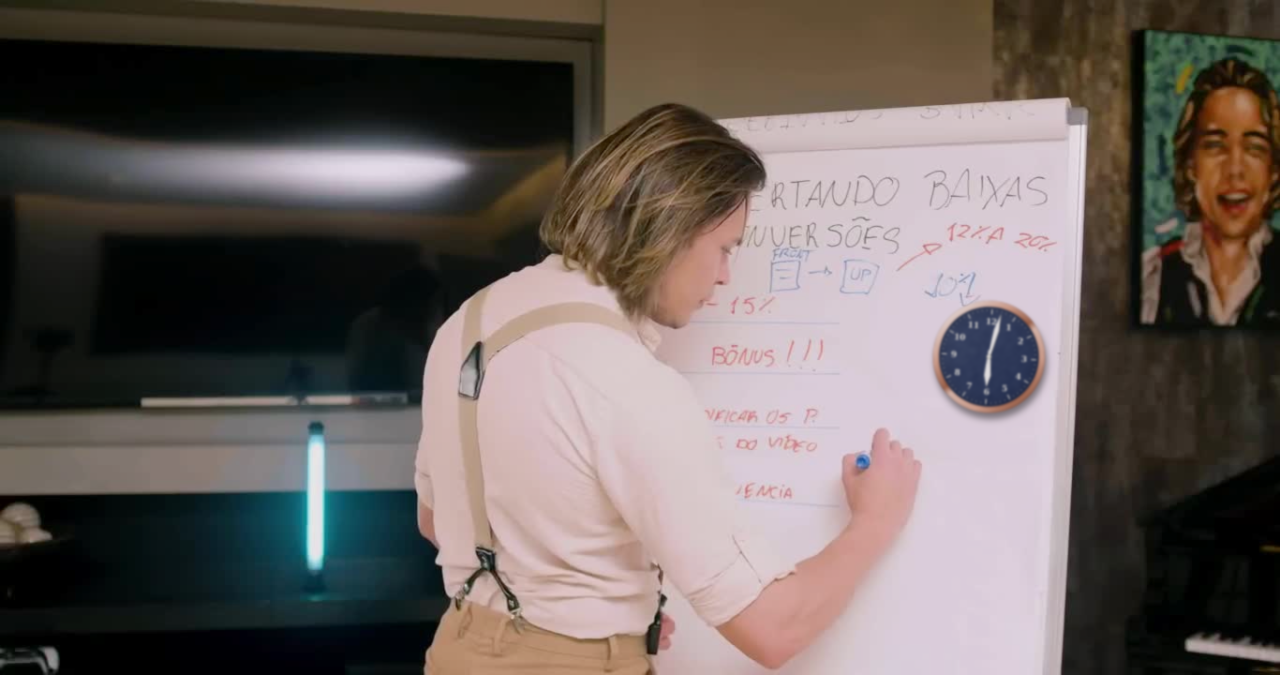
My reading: 6:02
